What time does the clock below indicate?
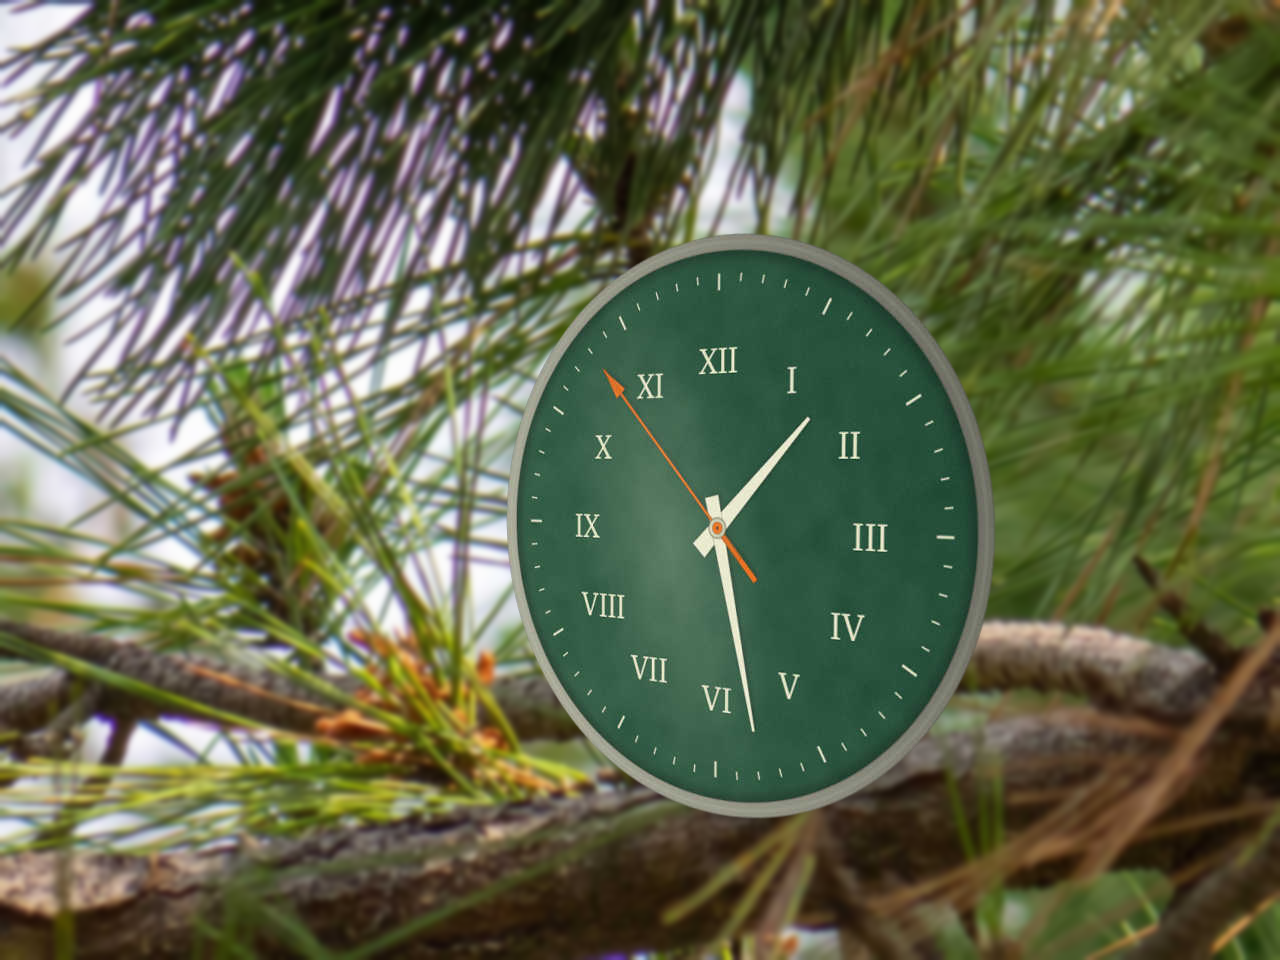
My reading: 1:27:53
